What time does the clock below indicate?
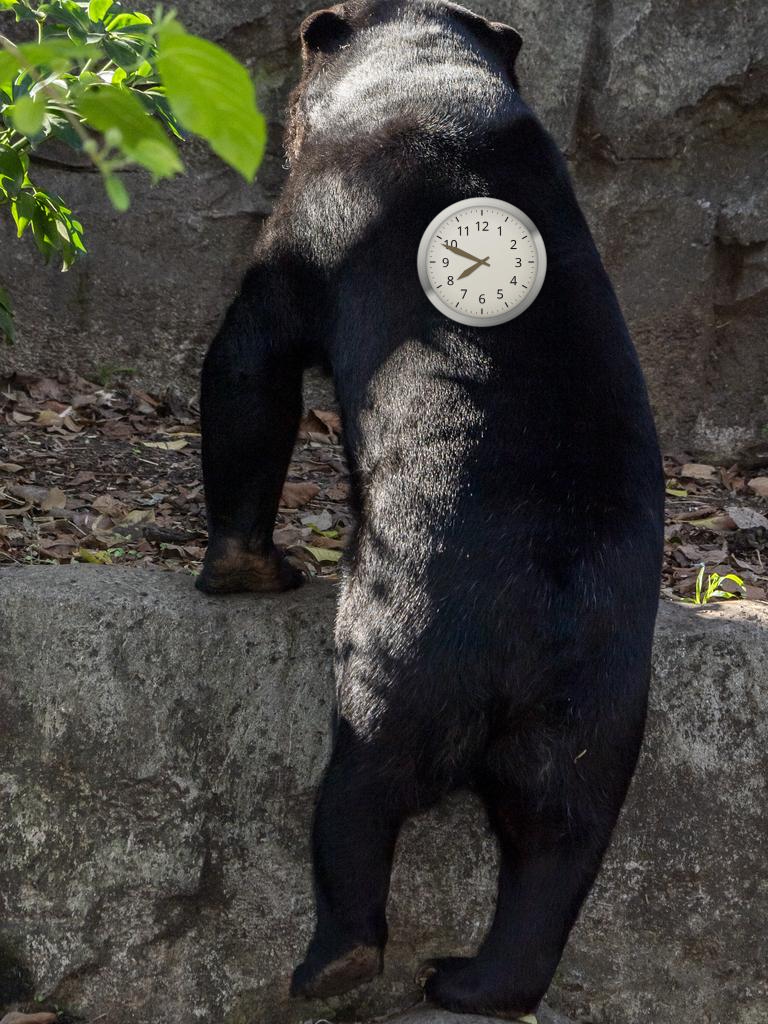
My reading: 7:49
